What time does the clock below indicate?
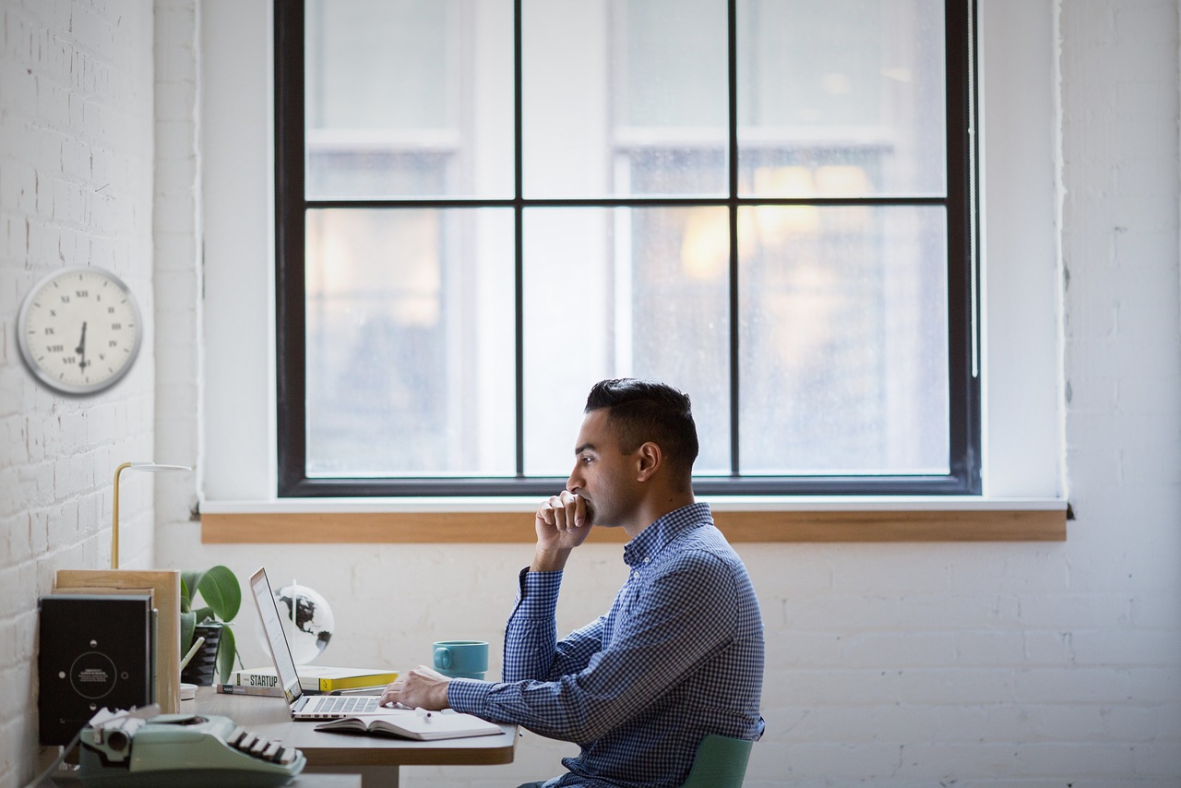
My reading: 6:31
